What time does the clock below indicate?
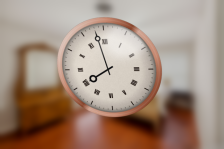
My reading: 7:58
